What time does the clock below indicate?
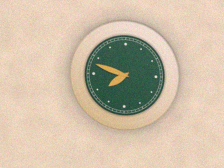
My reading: 7:48
